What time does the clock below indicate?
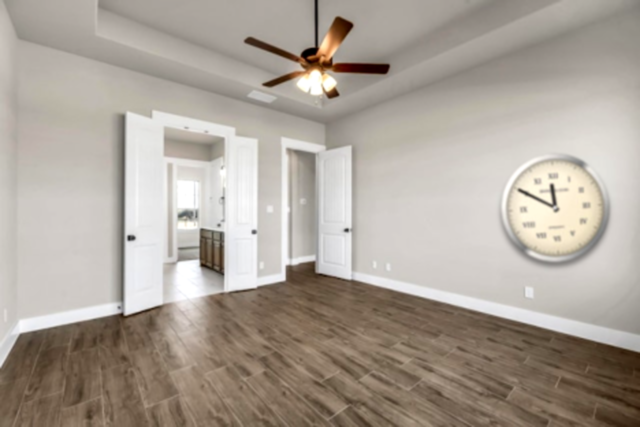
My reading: 11:50
